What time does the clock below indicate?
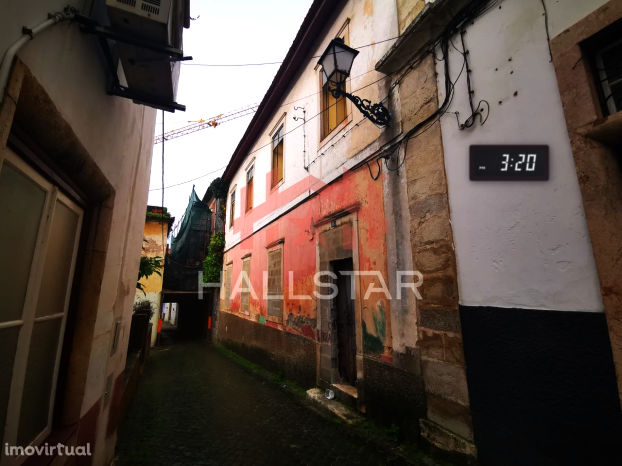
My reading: 3:20
